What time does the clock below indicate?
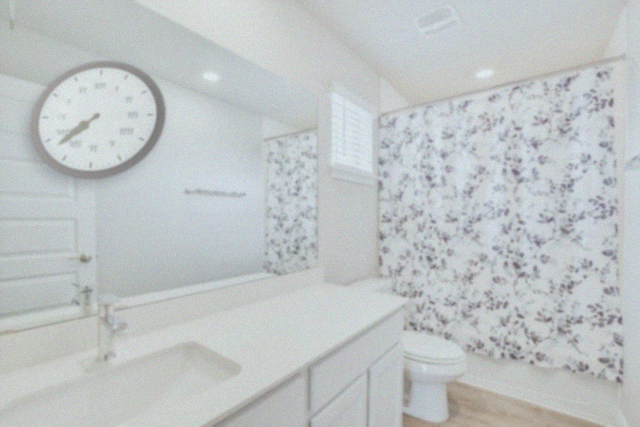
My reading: 7:38
